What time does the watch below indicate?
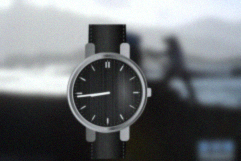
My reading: 8:44
